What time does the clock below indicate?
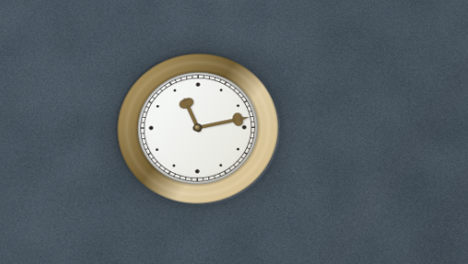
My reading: 11:13
